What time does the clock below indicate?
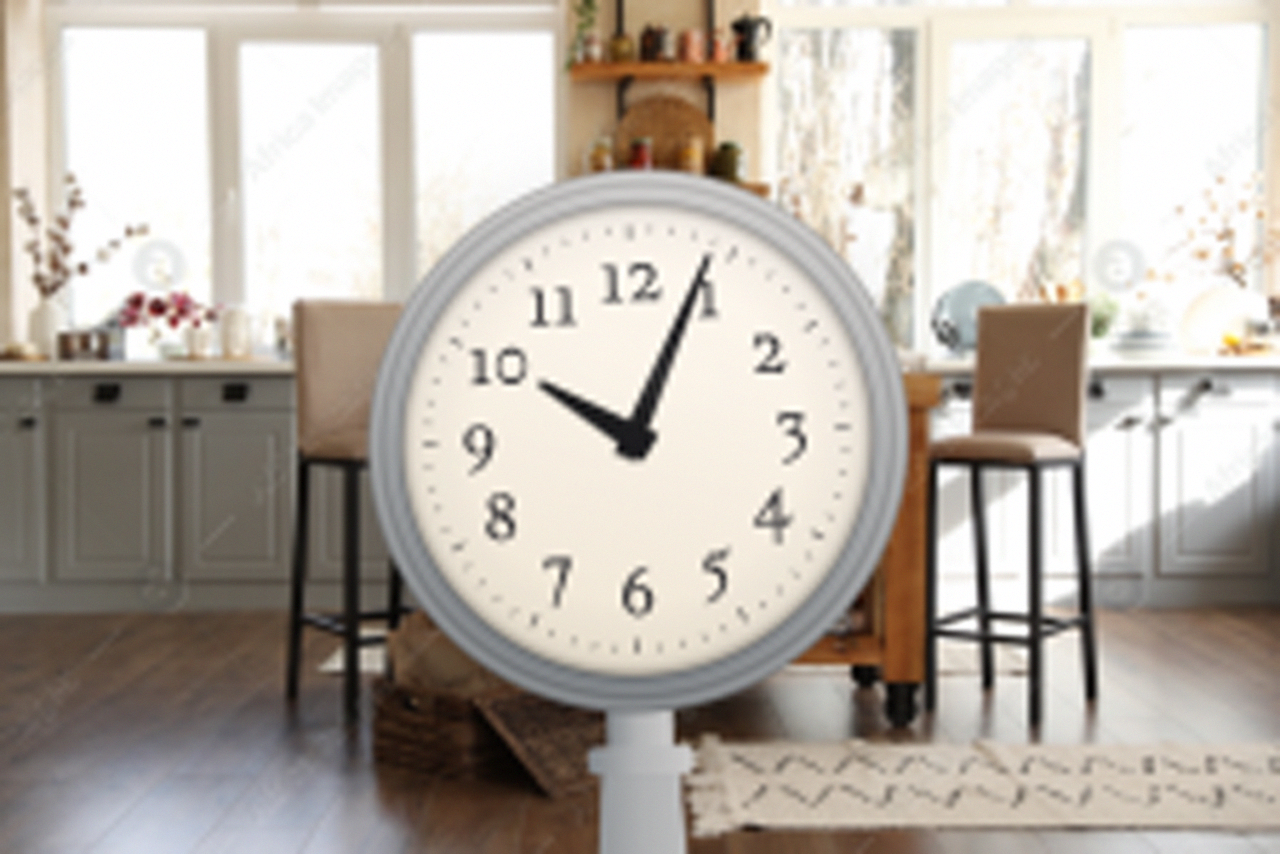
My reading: 10:04
